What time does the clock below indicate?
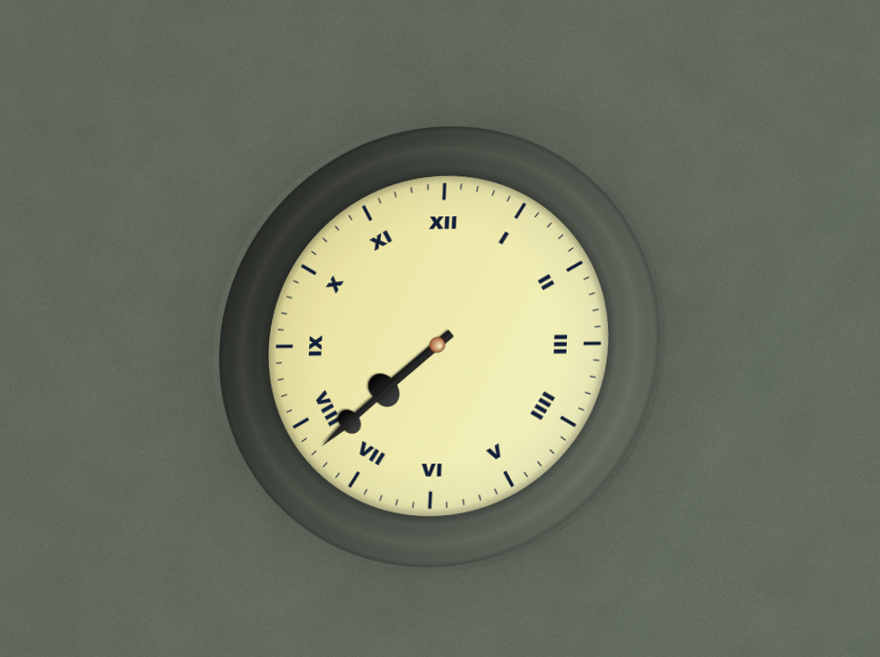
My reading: 7:38
